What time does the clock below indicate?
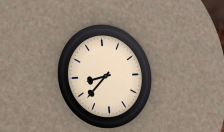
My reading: 8:38
